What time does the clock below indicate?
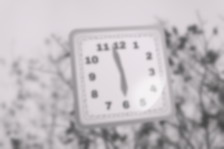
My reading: 5:58
